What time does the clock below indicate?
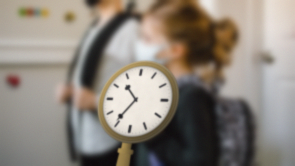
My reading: 10:36
